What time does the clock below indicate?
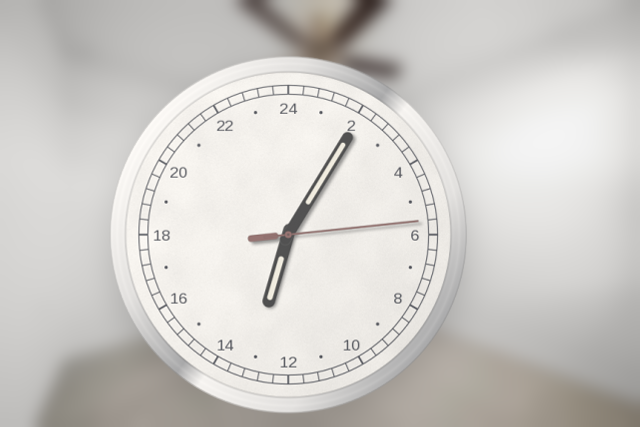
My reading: 13:05:14
